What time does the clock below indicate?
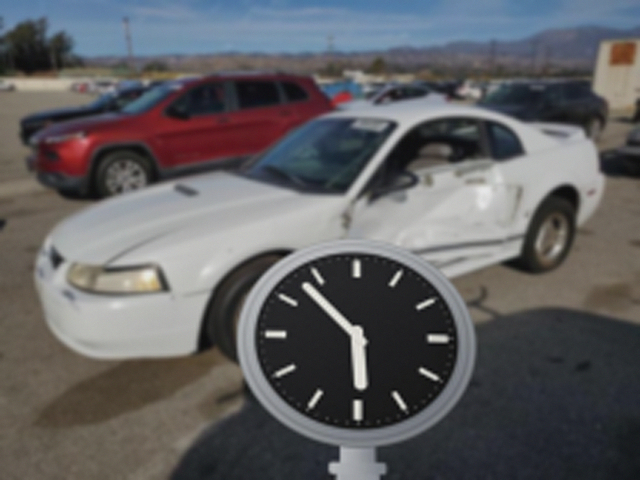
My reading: 5:53
